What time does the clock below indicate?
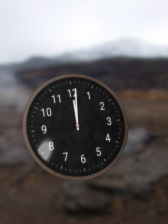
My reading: 12:01
